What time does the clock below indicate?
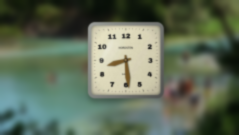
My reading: 8:29
